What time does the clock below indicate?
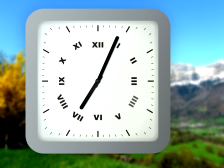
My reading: 7:04
